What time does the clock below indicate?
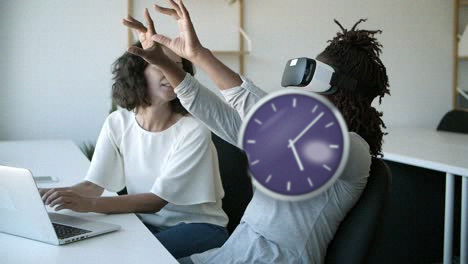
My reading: 5:07
